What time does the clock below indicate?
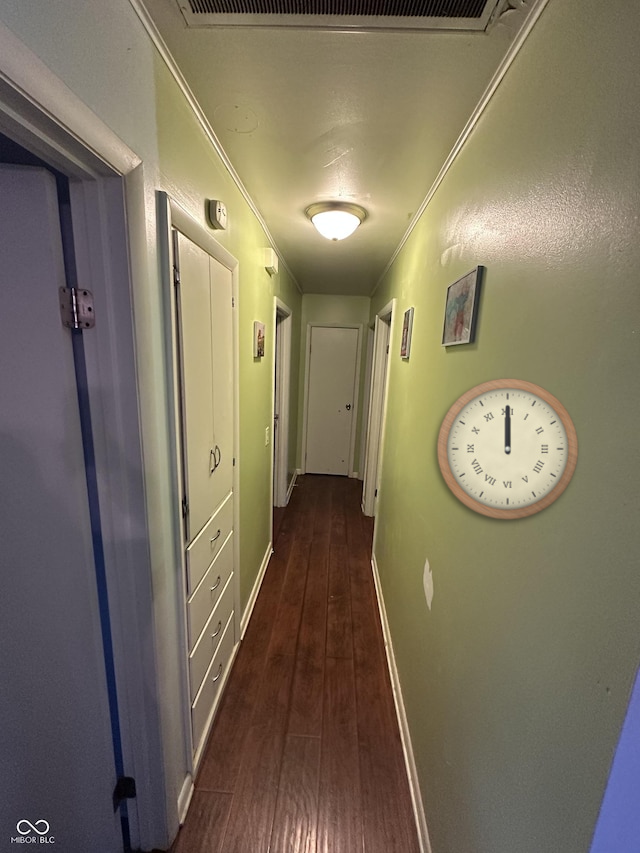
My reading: 12:00
